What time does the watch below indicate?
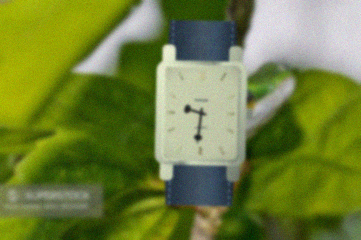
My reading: 9:31
